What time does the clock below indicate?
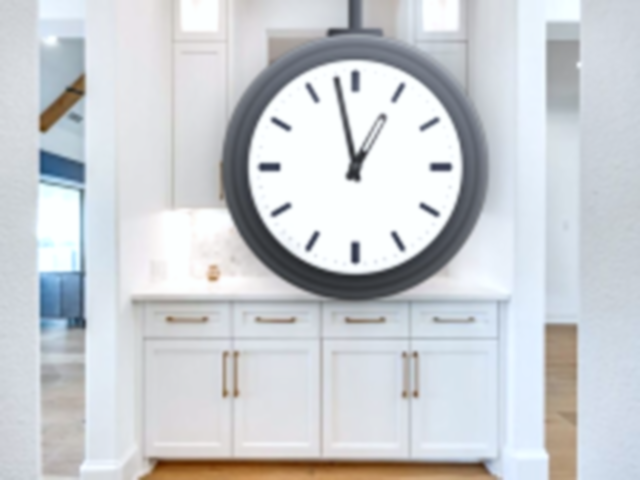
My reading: 12:58
